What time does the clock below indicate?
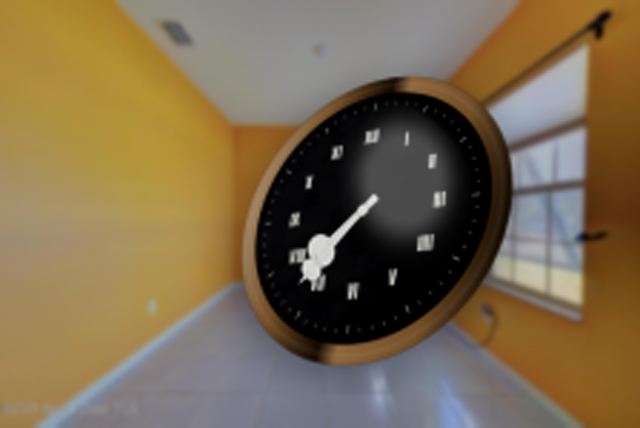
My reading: 7:37
